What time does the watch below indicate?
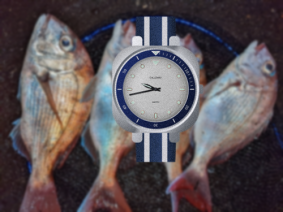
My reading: 9:43
